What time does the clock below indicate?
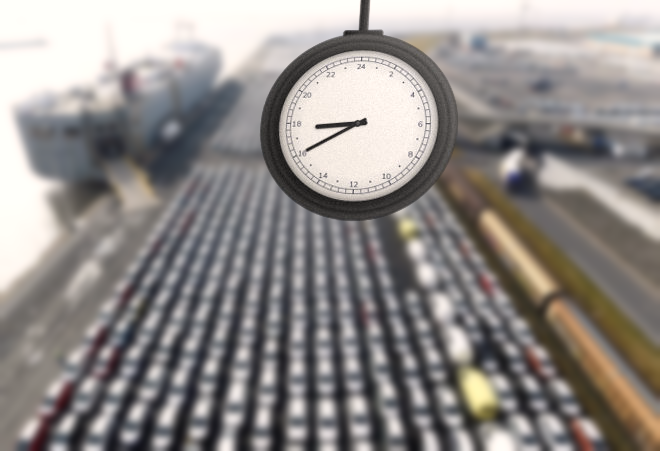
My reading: 17:40
